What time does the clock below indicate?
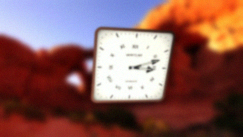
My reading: 3:12
